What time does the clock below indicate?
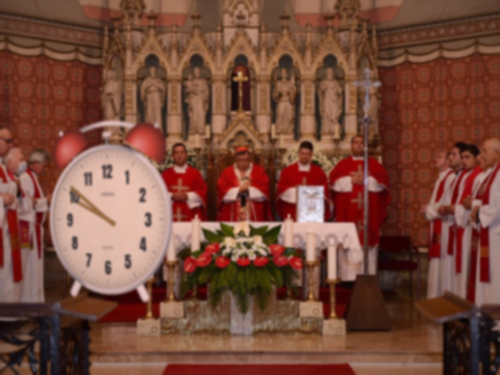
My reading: 9:51
